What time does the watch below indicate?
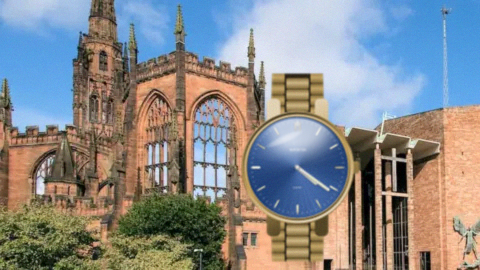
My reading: 4:21
